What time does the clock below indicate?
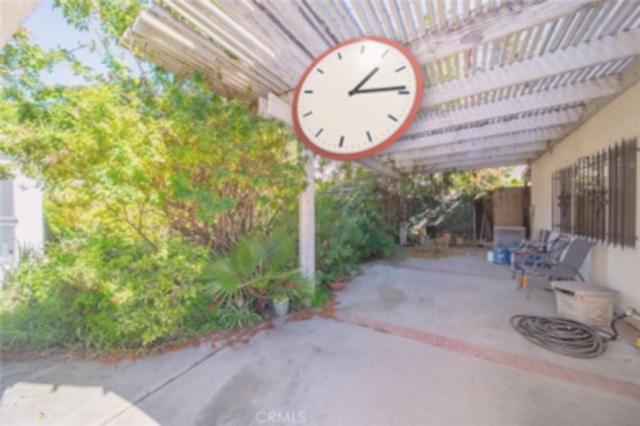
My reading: 1:14
